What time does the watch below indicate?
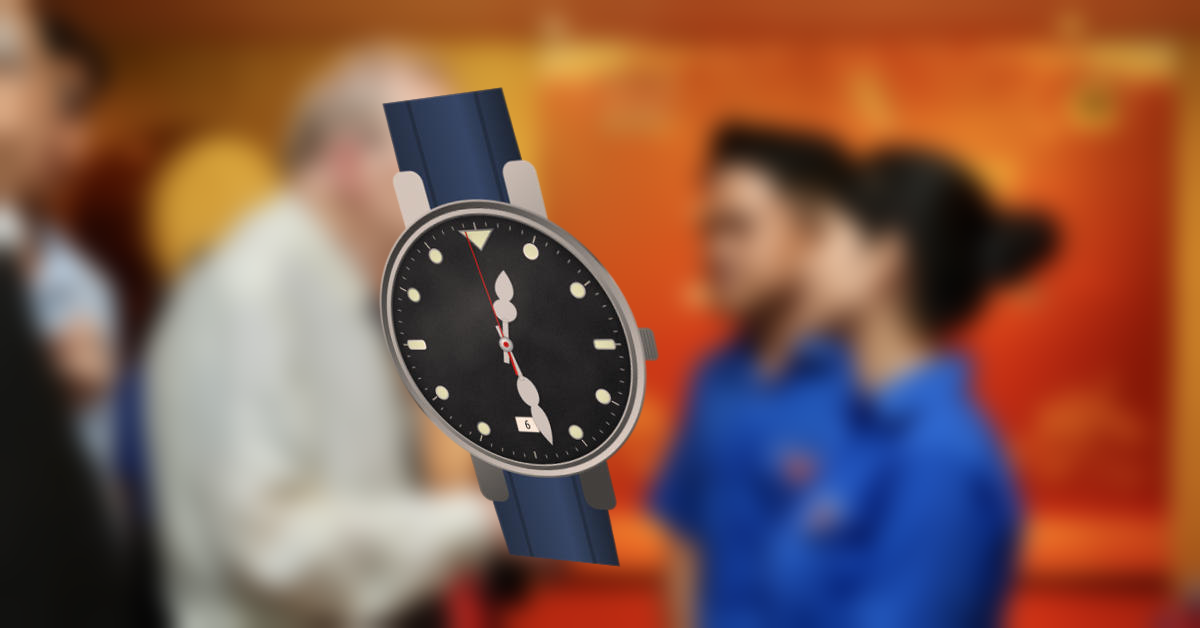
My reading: 12:27:59
